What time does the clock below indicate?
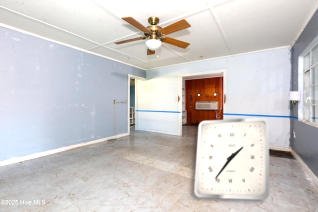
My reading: 1:36
